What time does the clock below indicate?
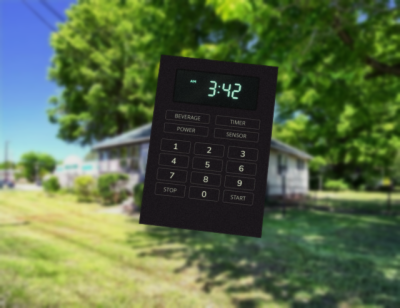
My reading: 3:42
